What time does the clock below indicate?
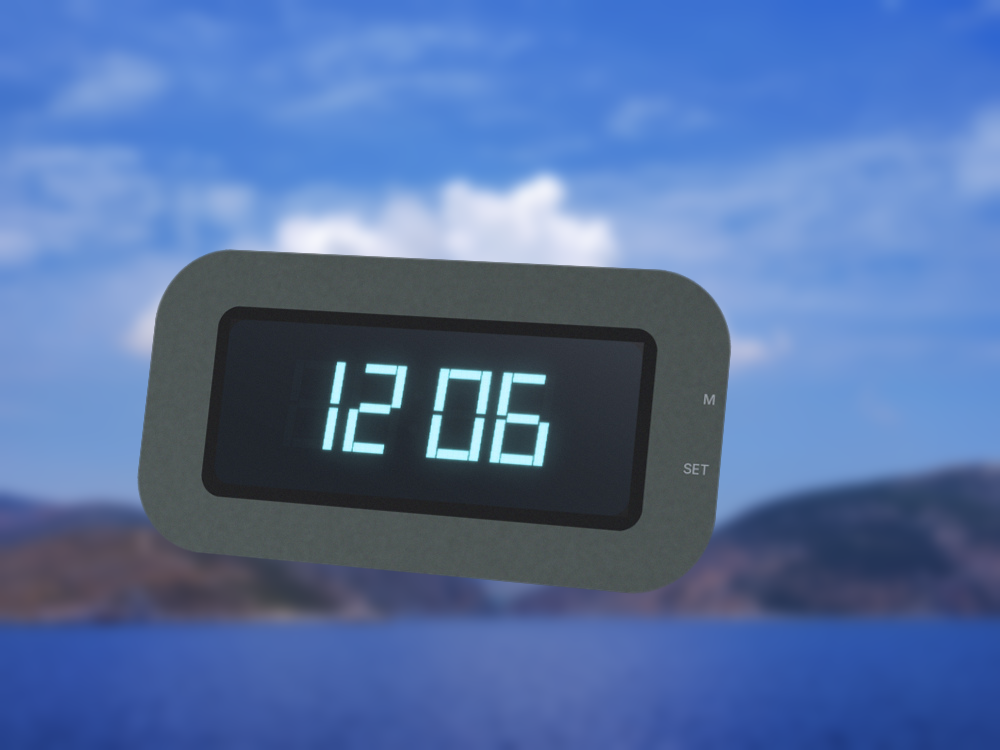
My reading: 12:06
